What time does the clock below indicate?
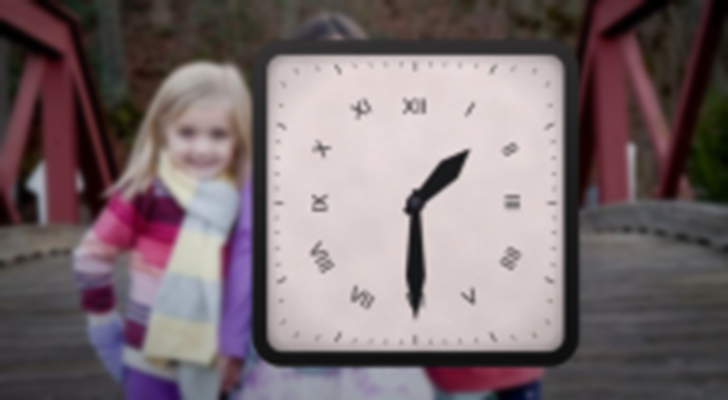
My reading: 1:30
